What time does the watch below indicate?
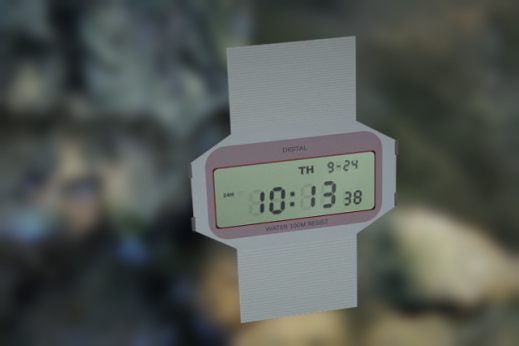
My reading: 10:13:38
